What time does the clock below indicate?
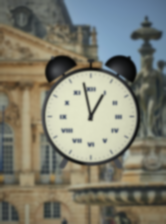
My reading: 12:58
